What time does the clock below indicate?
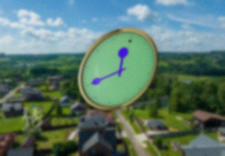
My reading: 11:40
